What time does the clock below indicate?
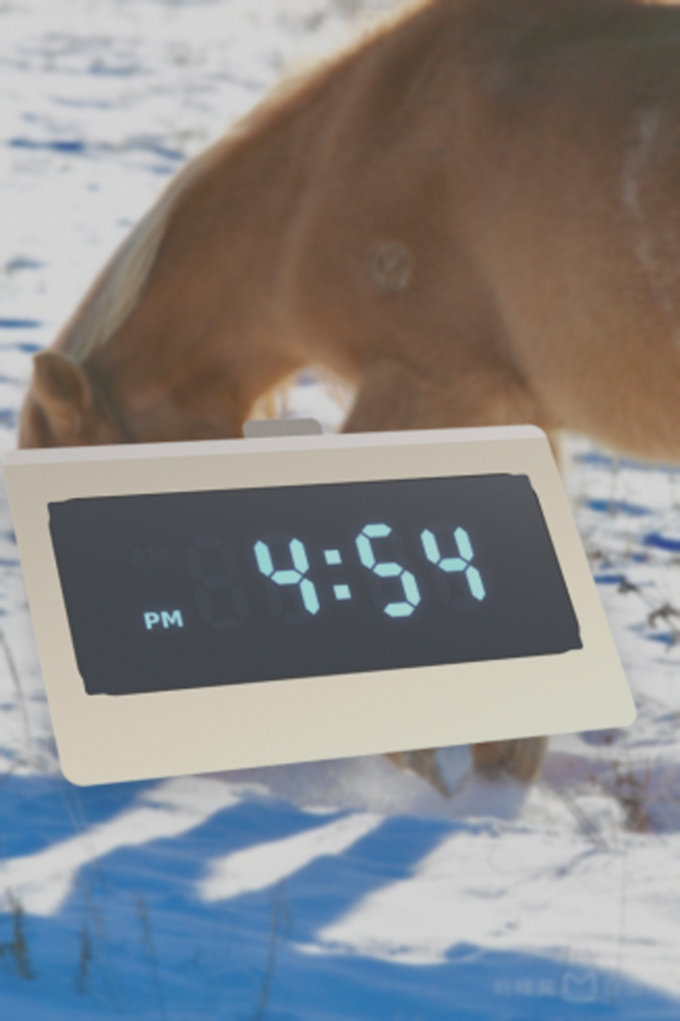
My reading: 4:54
